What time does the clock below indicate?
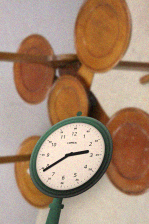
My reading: 2:39
